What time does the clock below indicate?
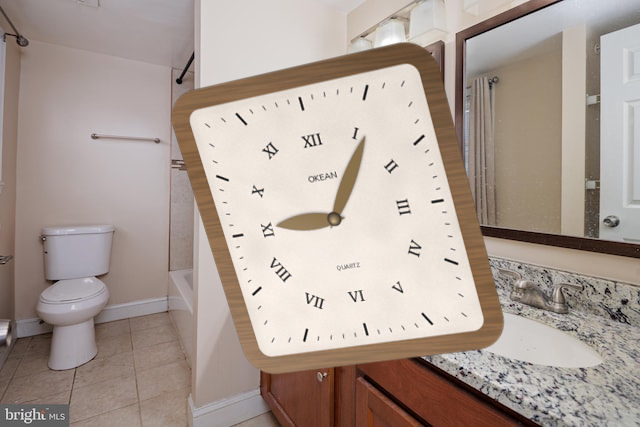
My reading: 9:06
